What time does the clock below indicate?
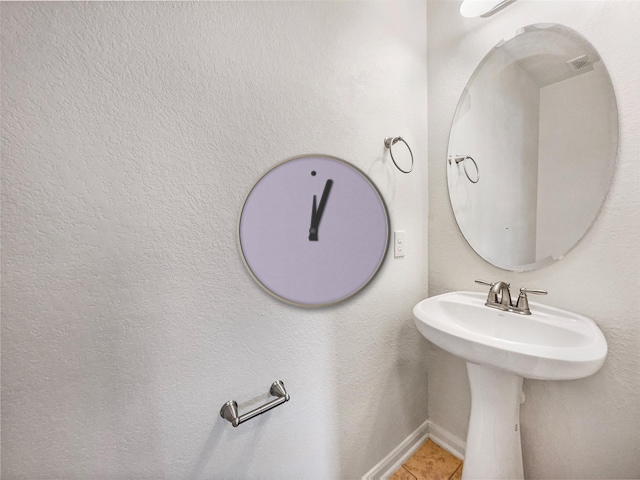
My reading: 12:03
